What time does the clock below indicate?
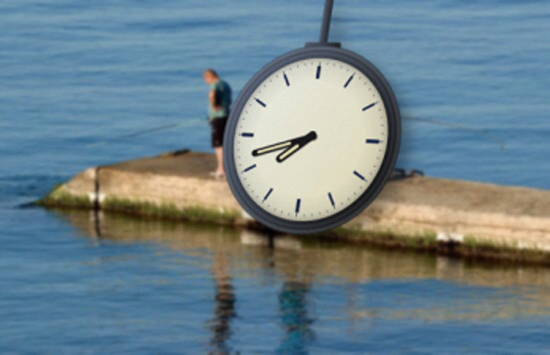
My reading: 7:42
